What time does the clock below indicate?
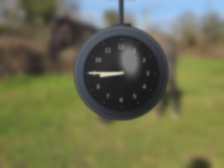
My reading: 8:45
